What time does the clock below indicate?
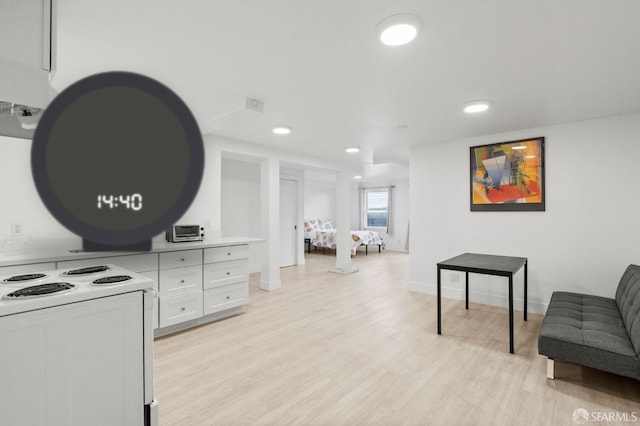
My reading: 14:40
